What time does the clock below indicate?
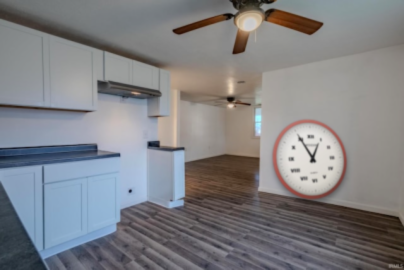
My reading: 12:55
